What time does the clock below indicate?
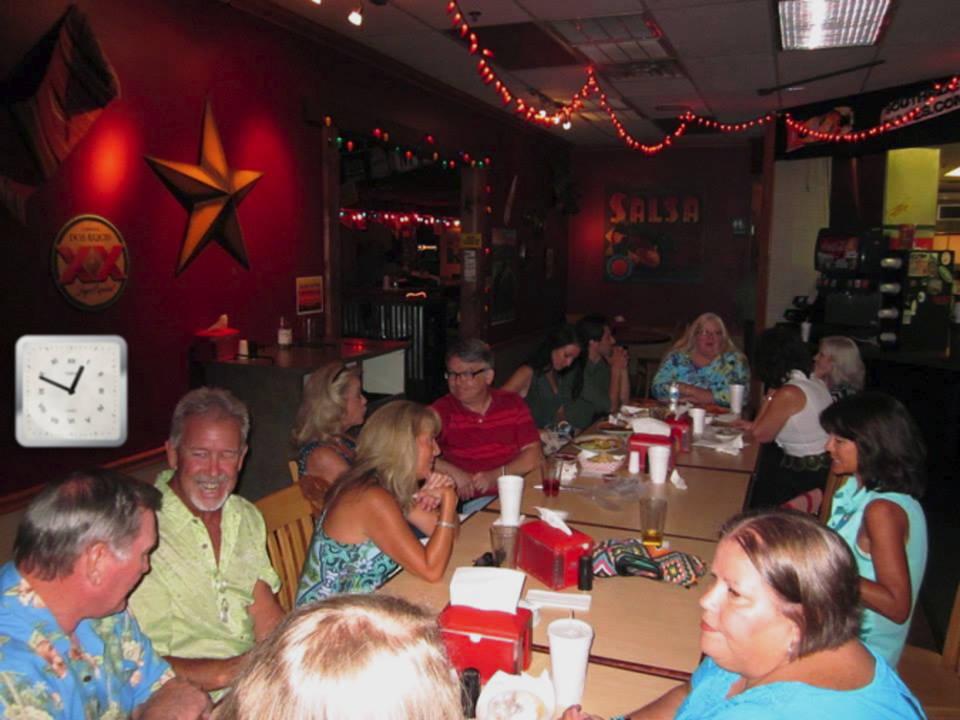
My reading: 12:49
